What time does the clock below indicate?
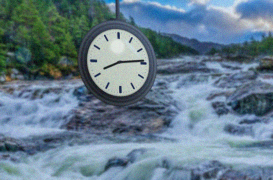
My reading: 8:14
